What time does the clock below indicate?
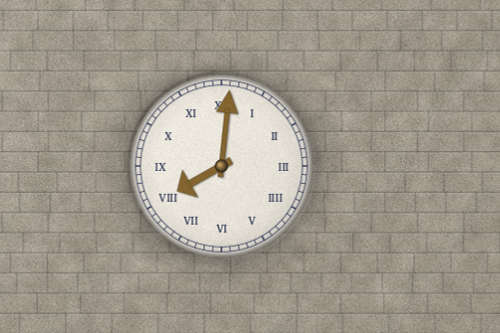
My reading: 8:01
